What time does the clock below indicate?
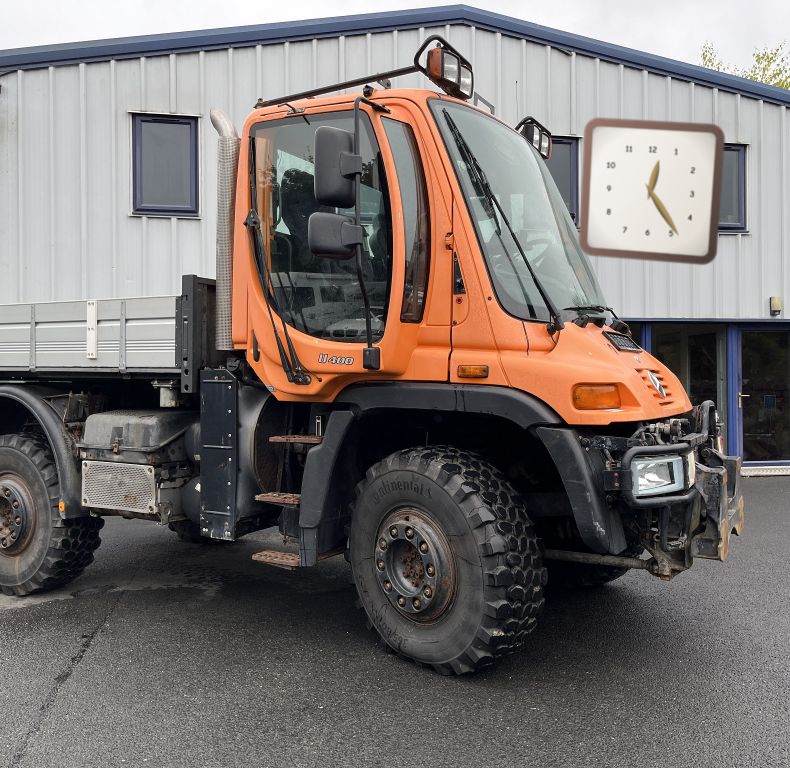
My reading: 12:24
